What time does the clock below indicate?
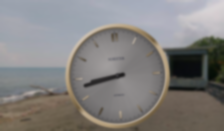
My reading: 8:43
